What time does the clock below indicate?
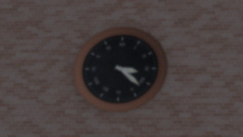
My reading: 3:22
